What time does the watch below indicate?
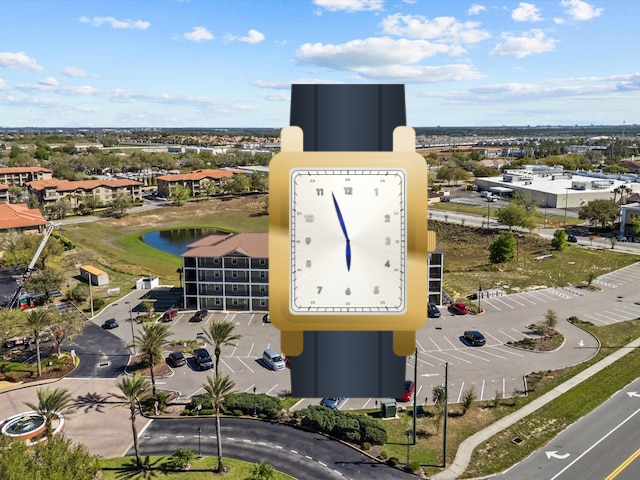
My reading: 5:57
